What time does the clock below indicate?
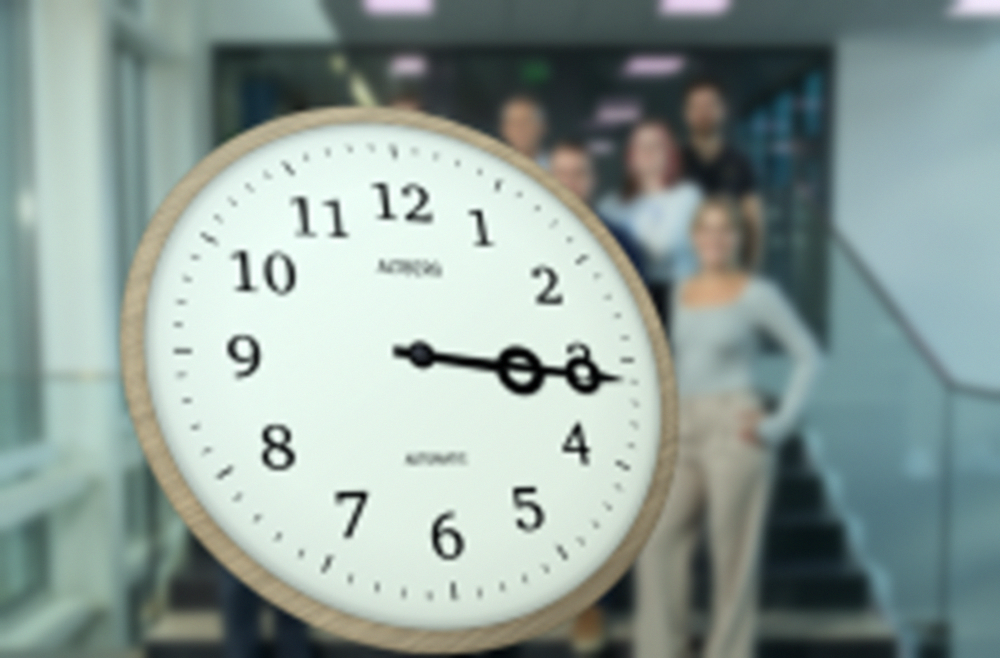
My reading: 3:16
